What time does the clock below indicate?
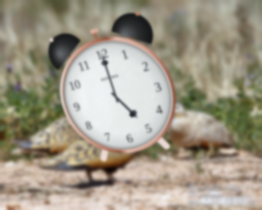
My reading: 5:00
